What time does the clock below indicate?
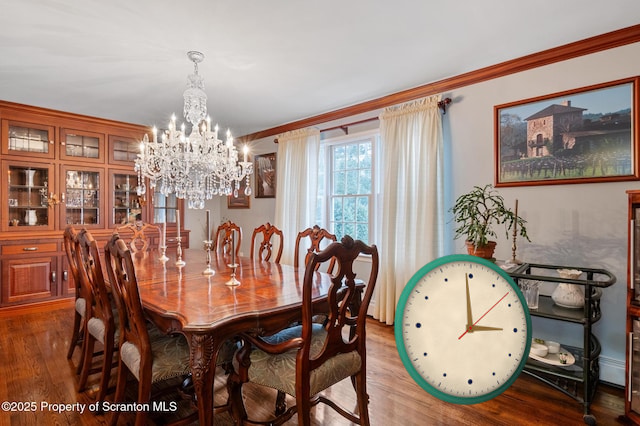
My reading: 2:59:08
